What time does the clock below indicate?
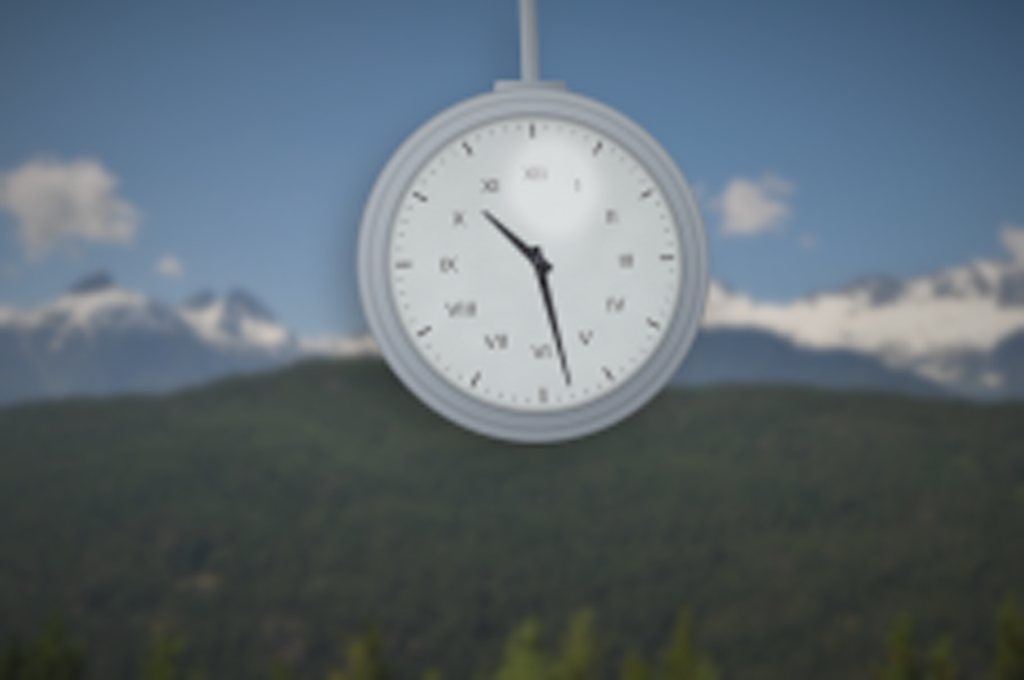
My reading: 10:28
